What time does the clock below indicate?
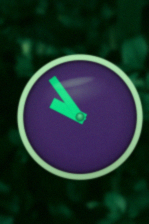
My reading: 9:54
